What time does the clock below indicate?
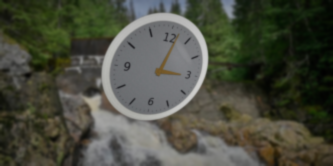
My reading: 3:02
